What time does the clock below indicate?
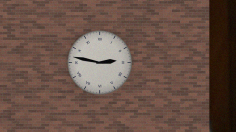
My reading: 2:47
